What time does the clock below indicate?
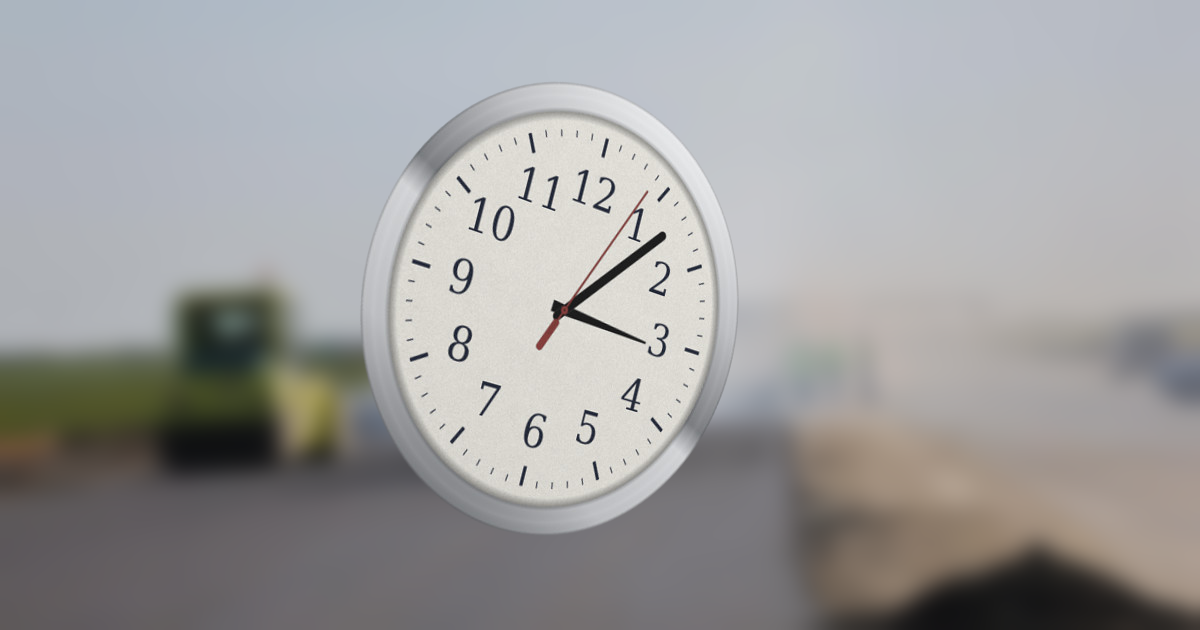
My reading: 3:07:04
